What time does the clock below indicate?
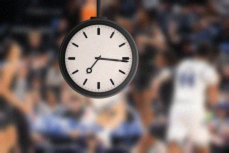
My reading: 7:16
